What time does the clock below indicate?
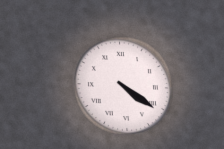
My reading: 4:21
